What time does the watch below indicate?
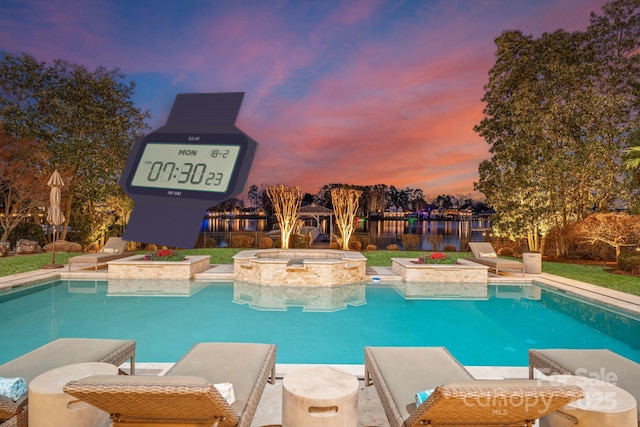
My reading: 7:30:23
